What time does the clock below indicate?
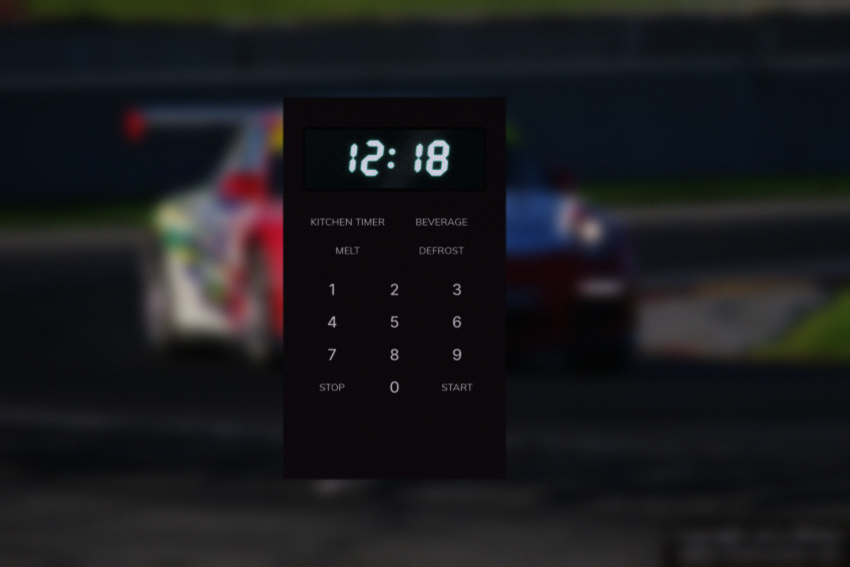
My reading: 12:18
